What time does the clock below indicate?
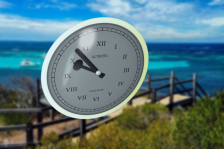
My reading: 9:53
